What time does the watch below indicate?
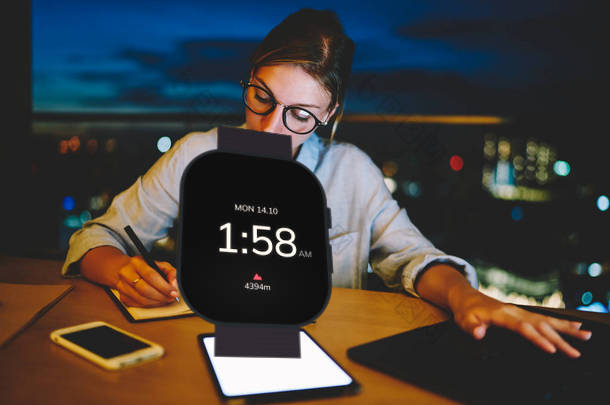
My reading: 1:58
